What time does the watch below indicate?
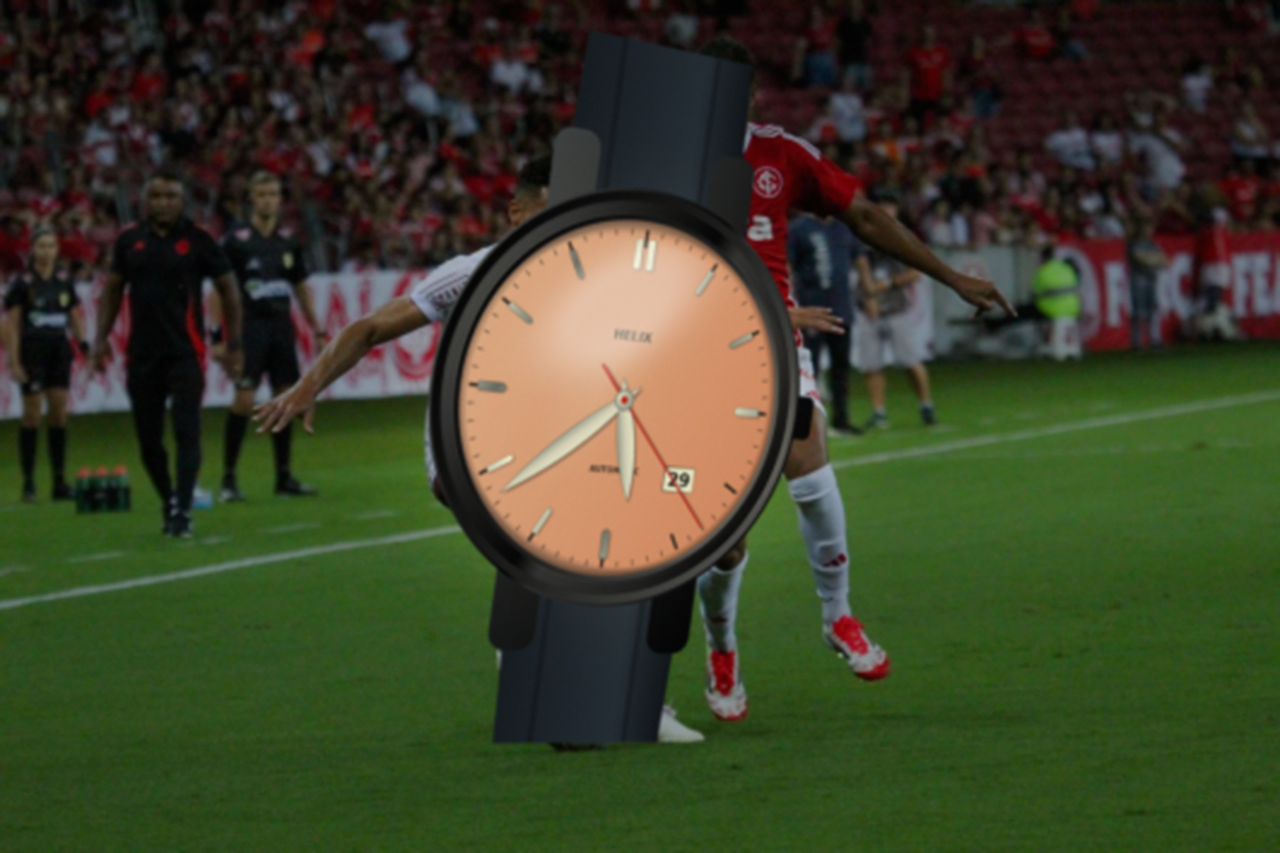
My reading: 5:38:23
